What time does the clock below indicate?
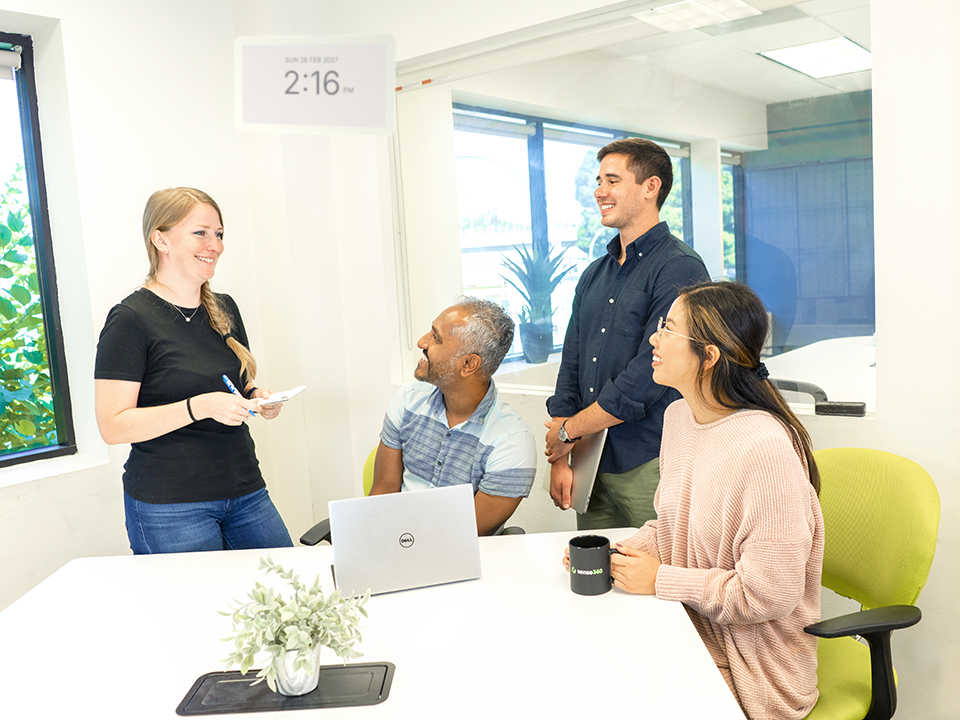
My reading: 2:16
